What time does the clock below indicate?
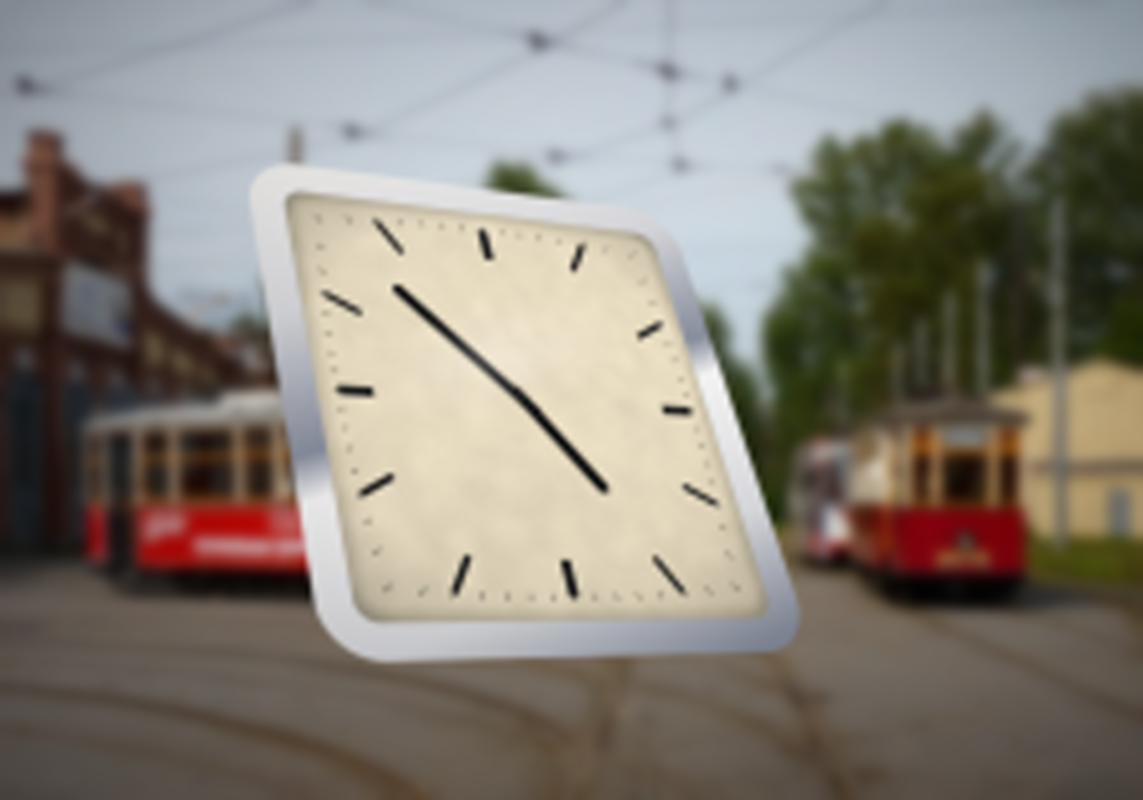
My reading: 4:53
